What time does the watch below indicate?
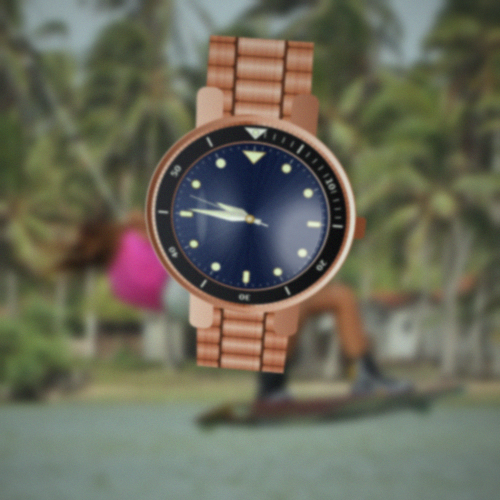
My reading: 9:45:48
